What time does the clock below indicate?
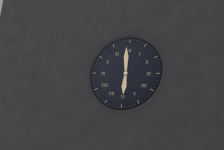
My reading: 5:59
